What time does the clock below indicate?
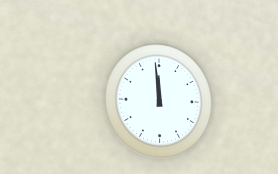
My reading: 11:59
